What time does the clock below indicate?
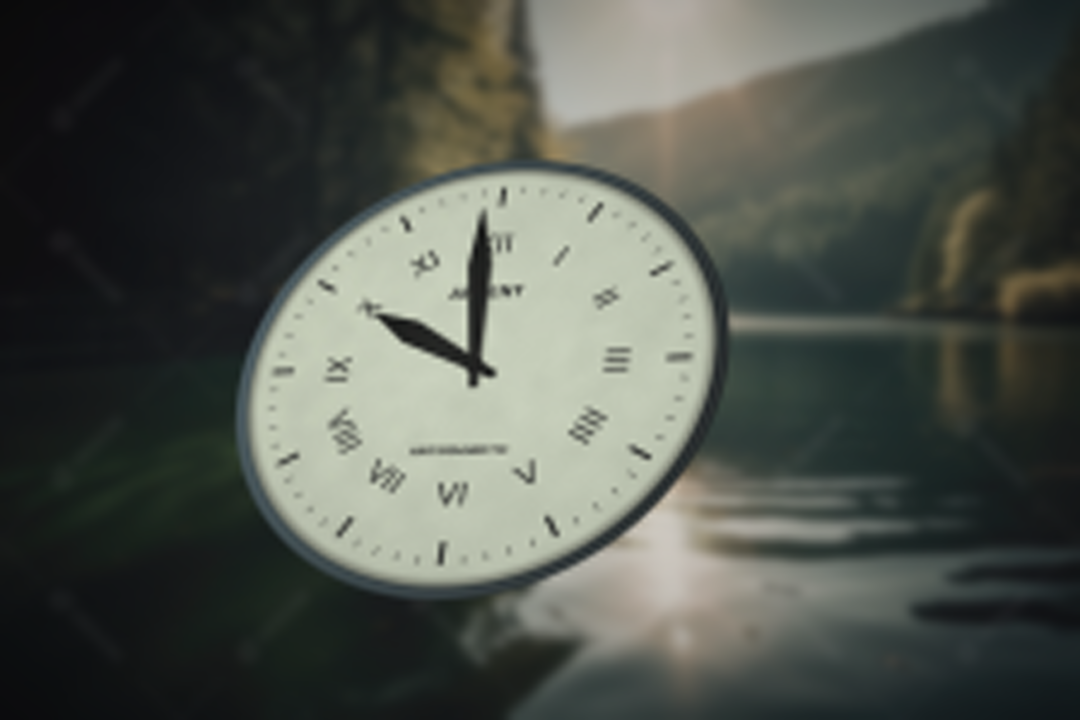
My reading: 9:59
